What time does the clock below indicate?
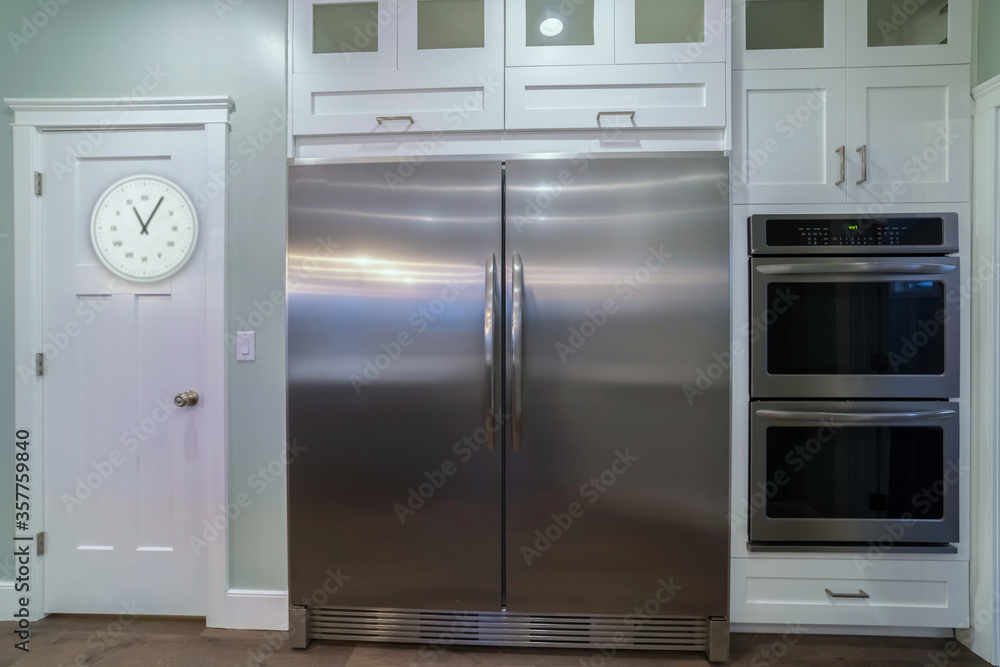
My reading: 11:05
